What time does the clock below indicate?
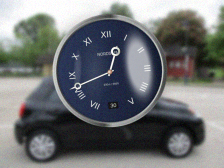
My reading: 12:42
